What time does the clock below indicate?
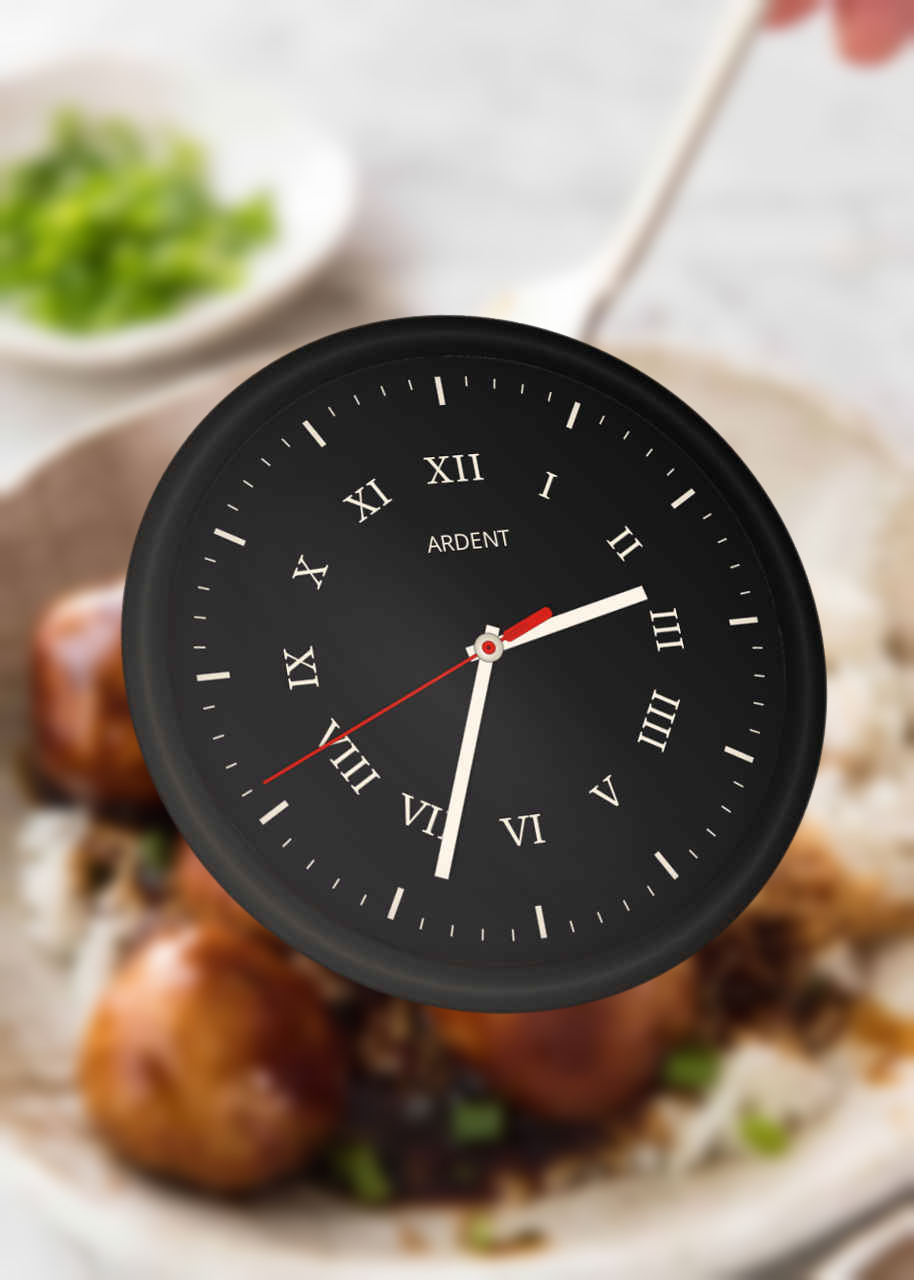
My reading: 2:33:41
